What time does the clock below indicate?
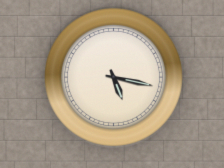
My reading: 5:17
